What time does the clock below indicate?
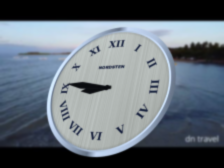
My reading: 8:46
